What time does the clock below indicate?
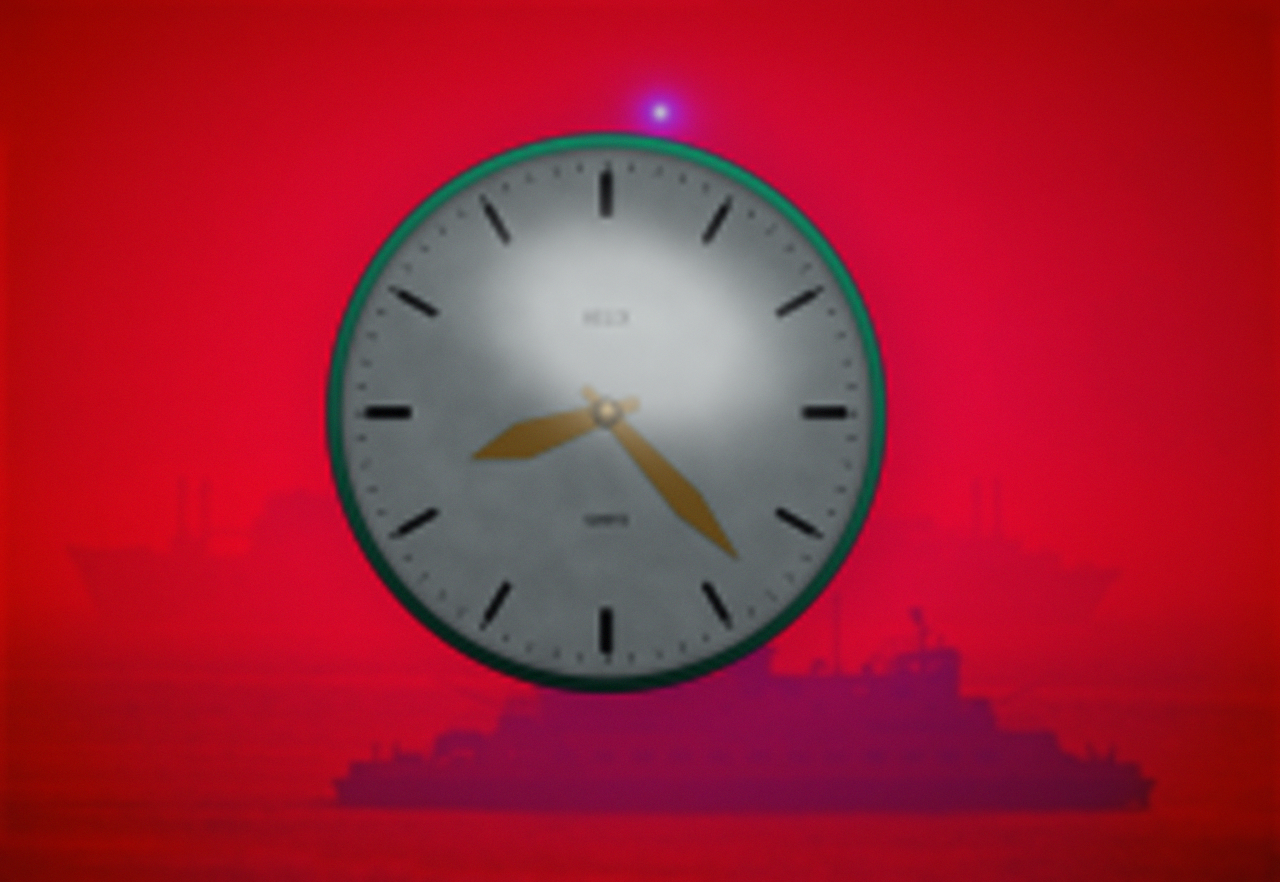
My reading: 8:23
